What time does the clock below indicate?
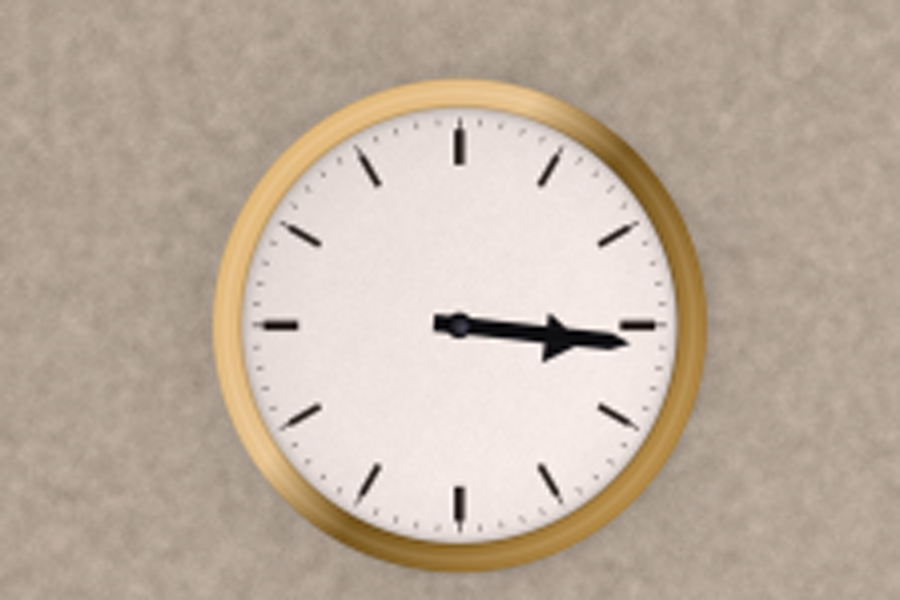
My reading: 3:16
